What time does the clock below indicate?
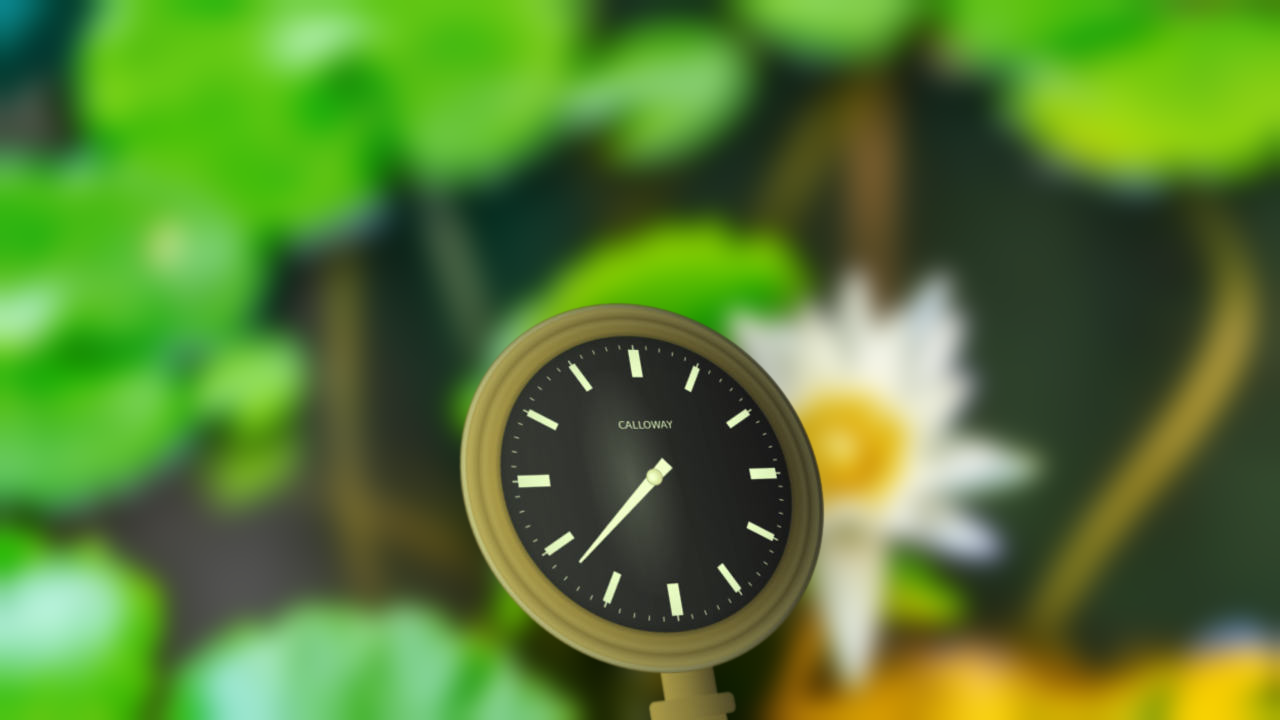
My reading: 7:38
